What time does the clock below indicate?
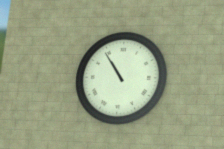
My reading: 10:54
